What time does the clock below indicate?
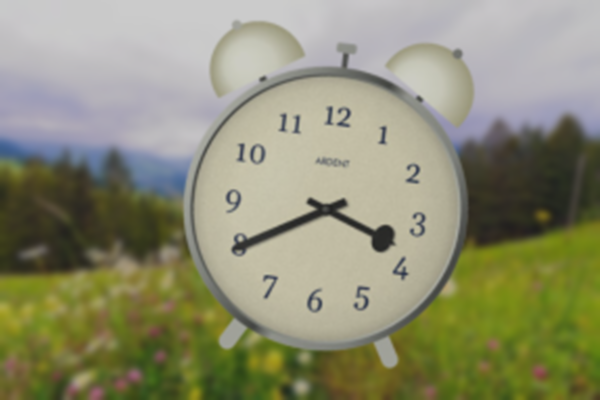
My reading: 3:40
